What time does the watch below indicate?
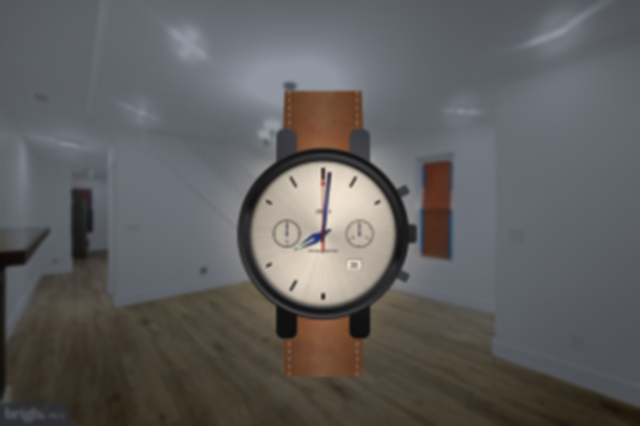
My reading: 8:01
